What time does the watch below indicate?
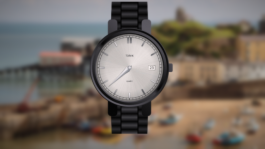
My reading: 7:38
